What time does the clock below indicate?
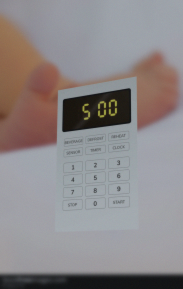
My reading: 5:00
